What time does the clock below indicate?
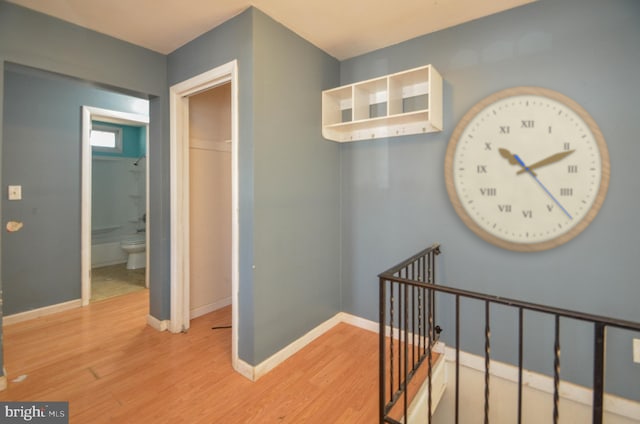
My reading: 10:11:23
